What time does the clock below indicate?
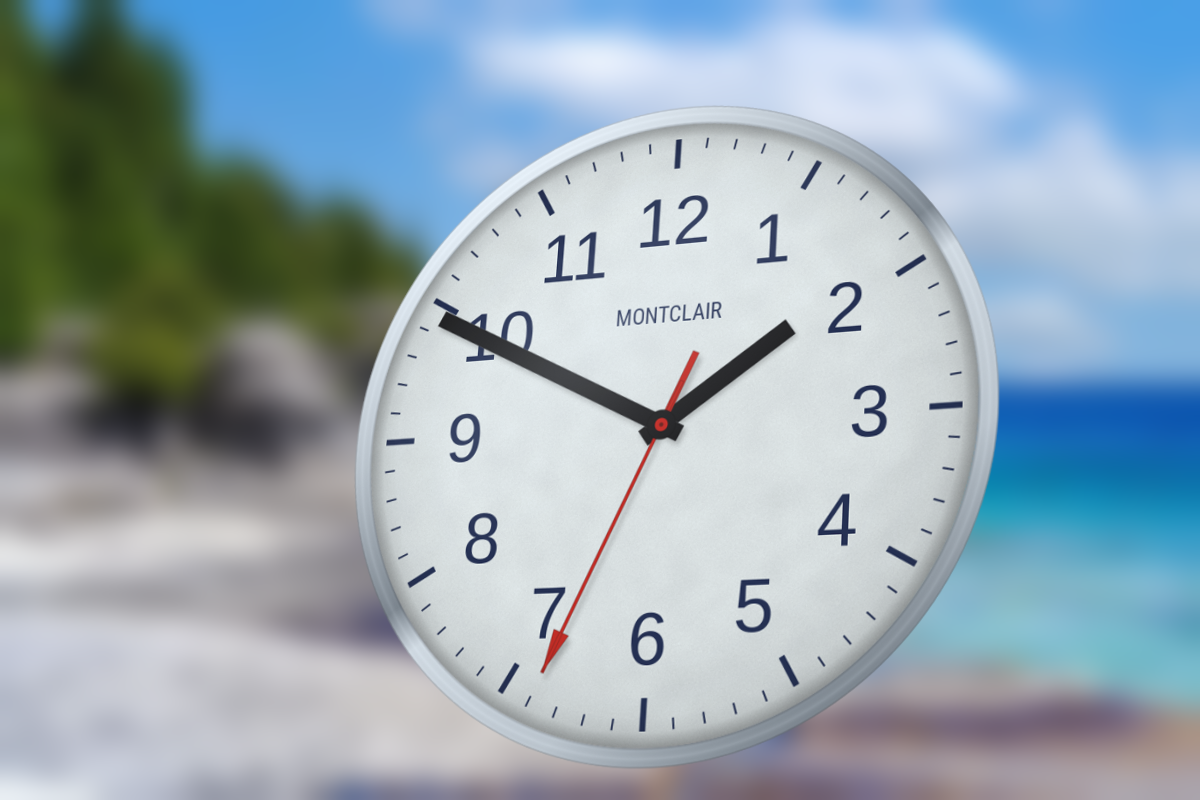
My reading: 1:49:34
